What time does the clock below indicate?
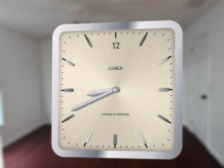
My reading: 8:41
